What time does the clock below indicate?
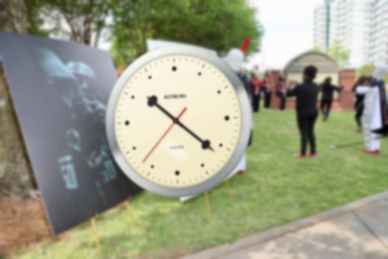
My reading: 10:21:37
